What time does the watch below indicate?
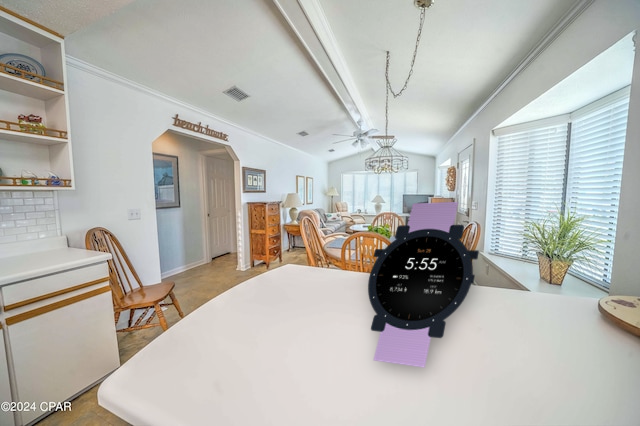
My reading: 5:55
